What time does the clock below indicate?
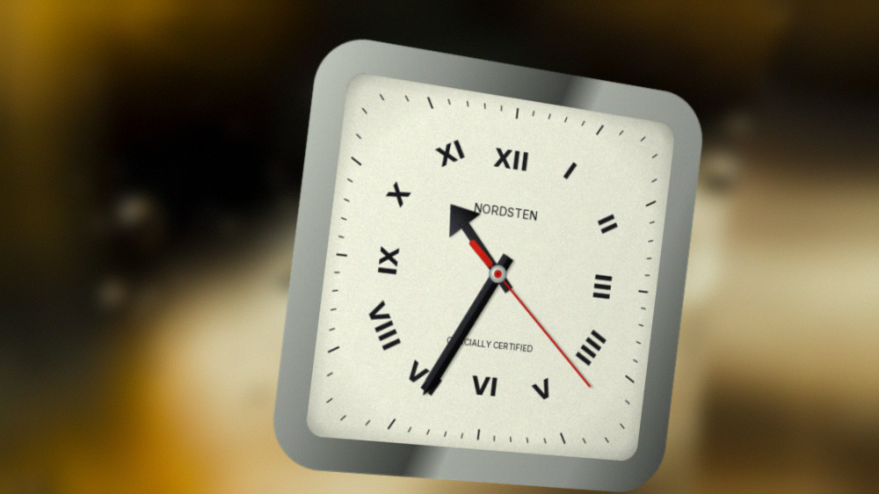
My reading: 10:34:22
